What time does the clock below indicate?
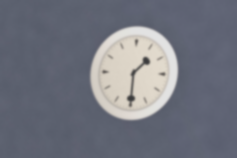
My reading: 1:30
